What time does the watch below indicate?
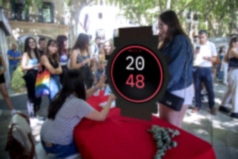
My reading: 20:48
